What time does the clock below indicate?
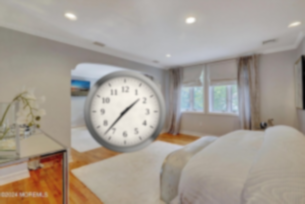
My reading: 1:37
